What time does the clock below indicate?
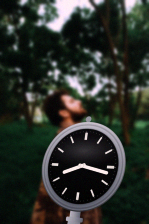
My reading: 8:17
